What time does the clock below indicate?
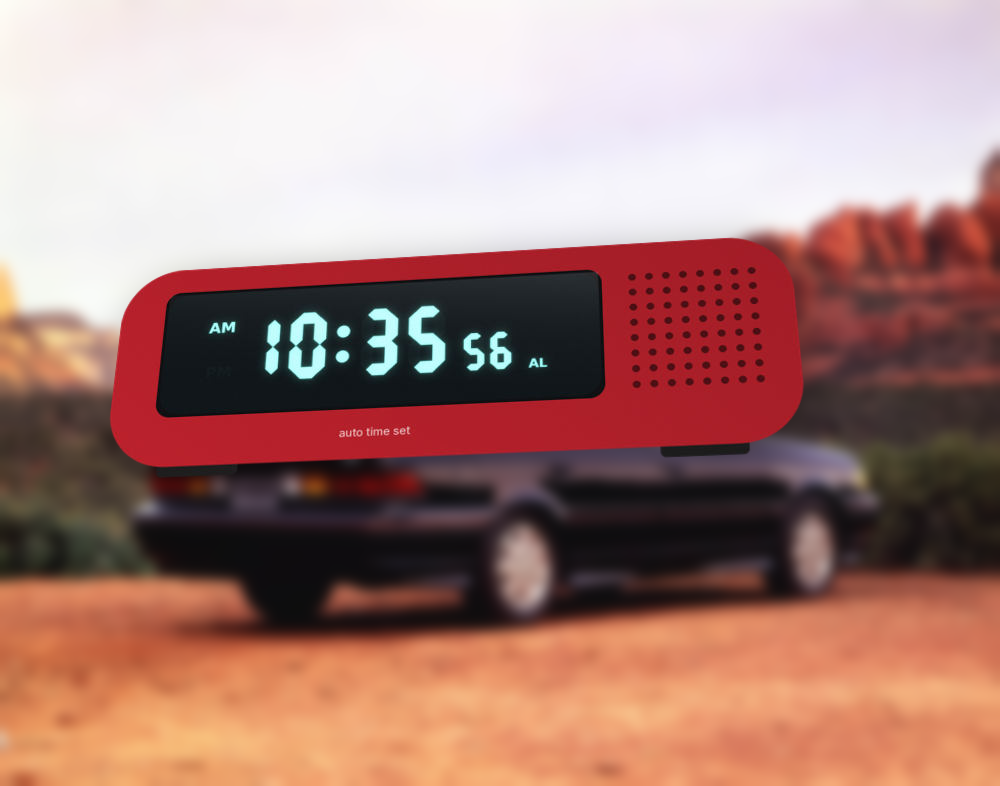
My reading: 10:35:56
